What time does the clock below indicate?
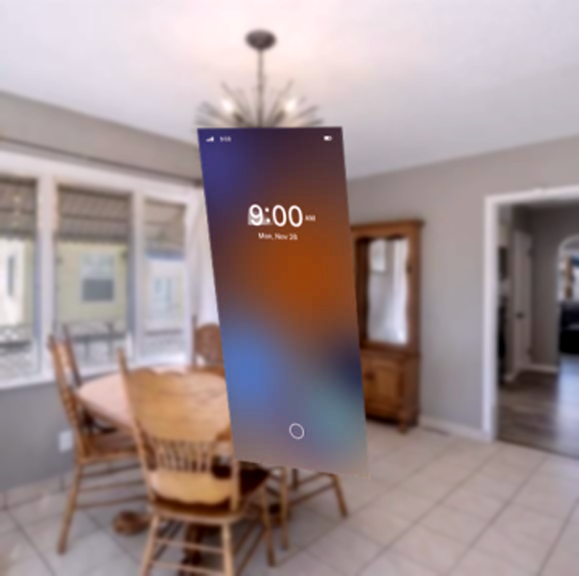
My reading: 9:00
